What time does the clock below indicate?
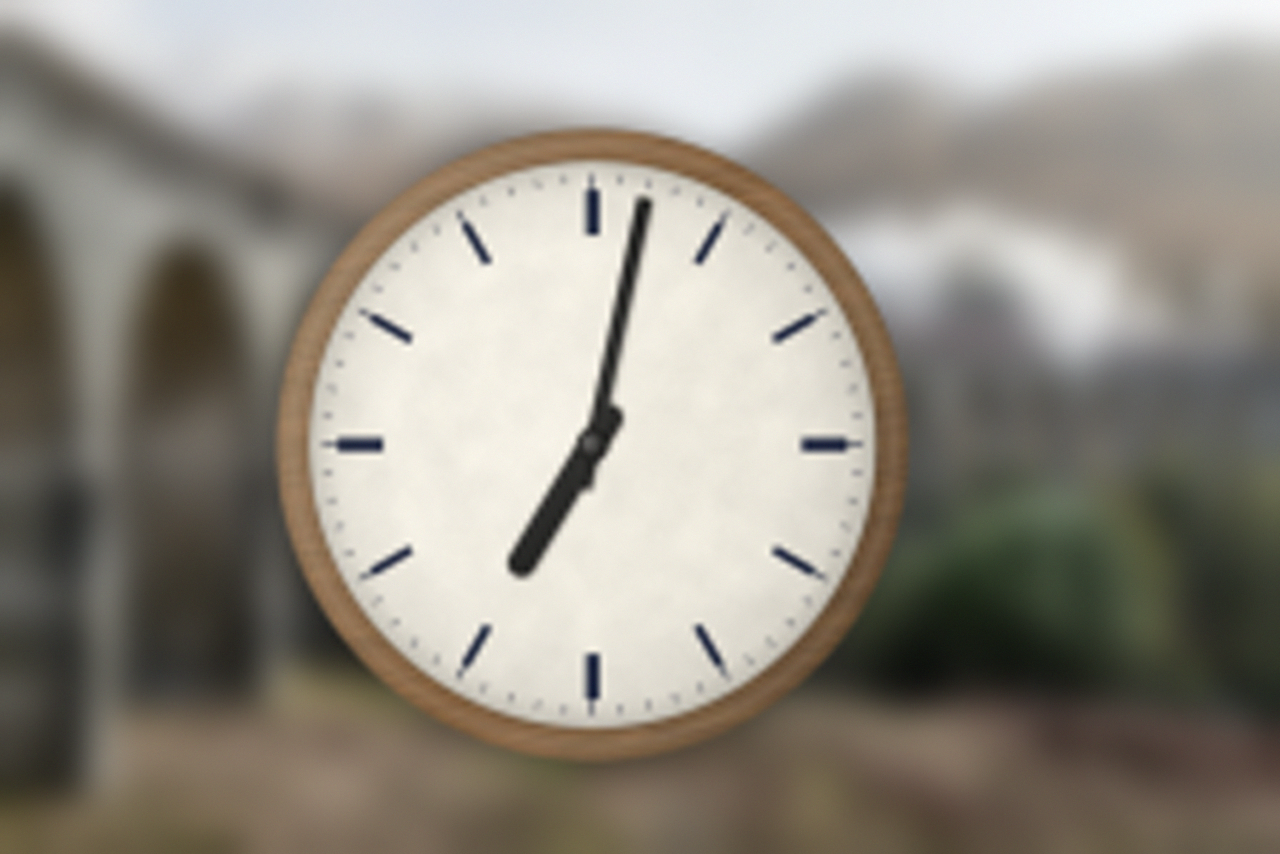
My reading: 7:02
